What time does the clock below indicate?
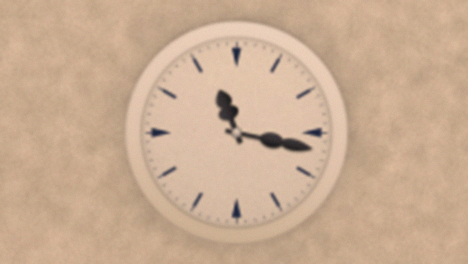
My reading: 11:17
